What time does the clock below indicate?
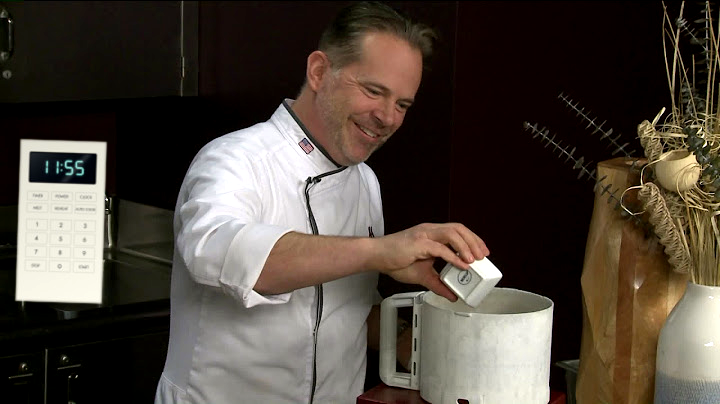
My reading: 11:55
